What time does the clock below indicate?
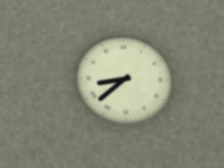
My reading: 8:38
